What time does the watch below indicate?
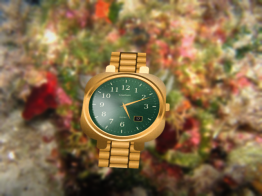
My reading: 5:11
